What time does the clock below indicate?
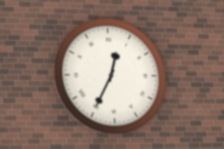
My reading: 12:35
